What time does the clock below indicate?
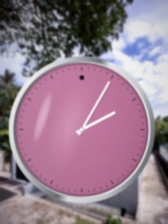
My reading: 2:05
